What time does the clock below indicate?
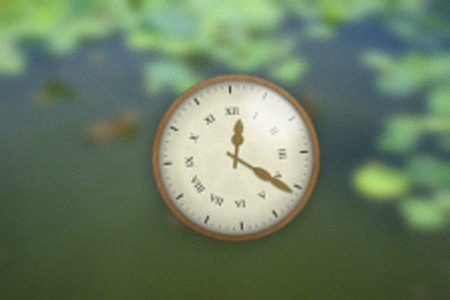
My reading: 12:21
